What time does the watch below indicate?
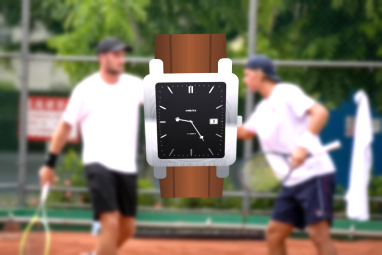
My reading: 9:25
